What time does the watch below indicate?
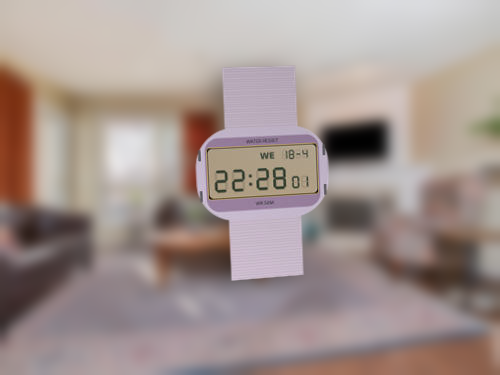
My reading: 22:28:01
